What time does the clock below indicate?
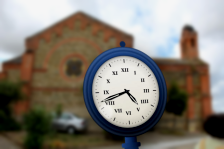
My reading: 4:42
